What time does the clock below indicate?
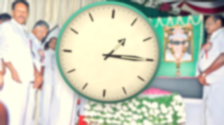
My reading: 1:15
